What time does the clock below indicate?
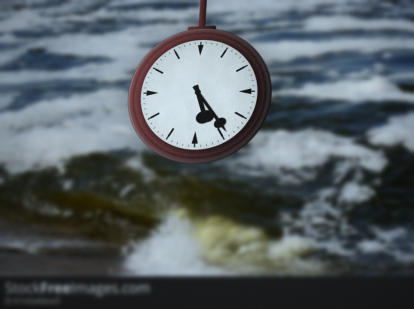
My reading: 5:24
